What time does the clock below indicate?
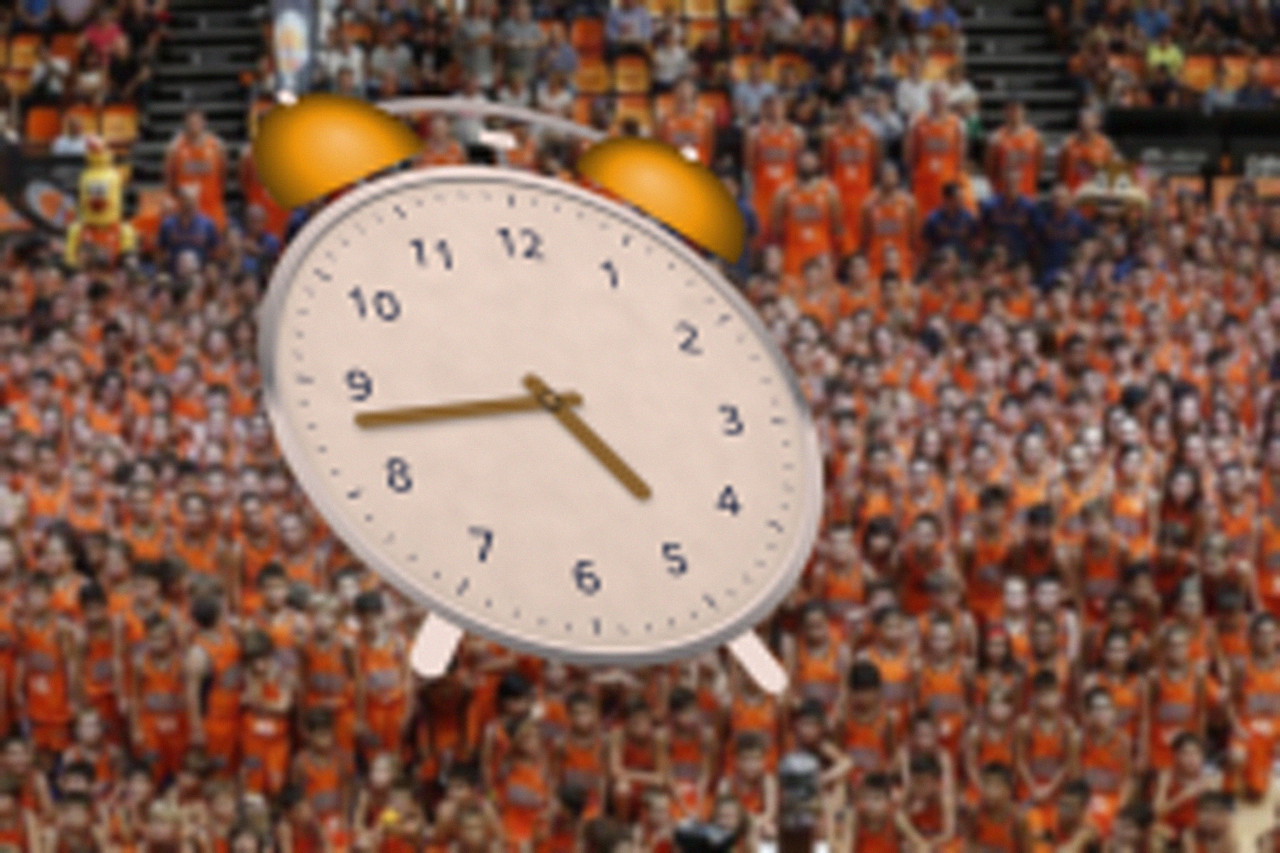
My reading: 4:43
